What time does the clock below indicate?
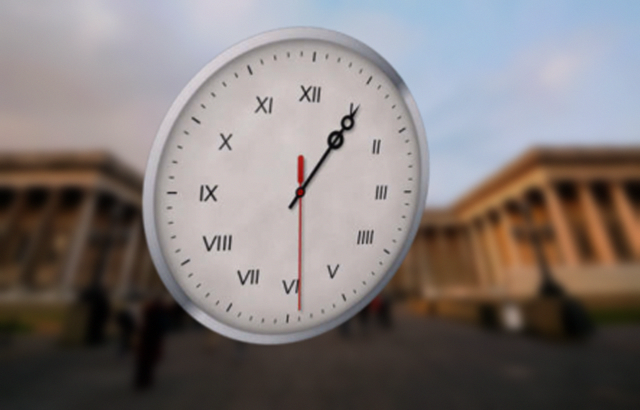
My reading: 1:05:29
